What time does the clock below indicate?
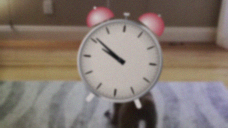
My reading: 9:51
